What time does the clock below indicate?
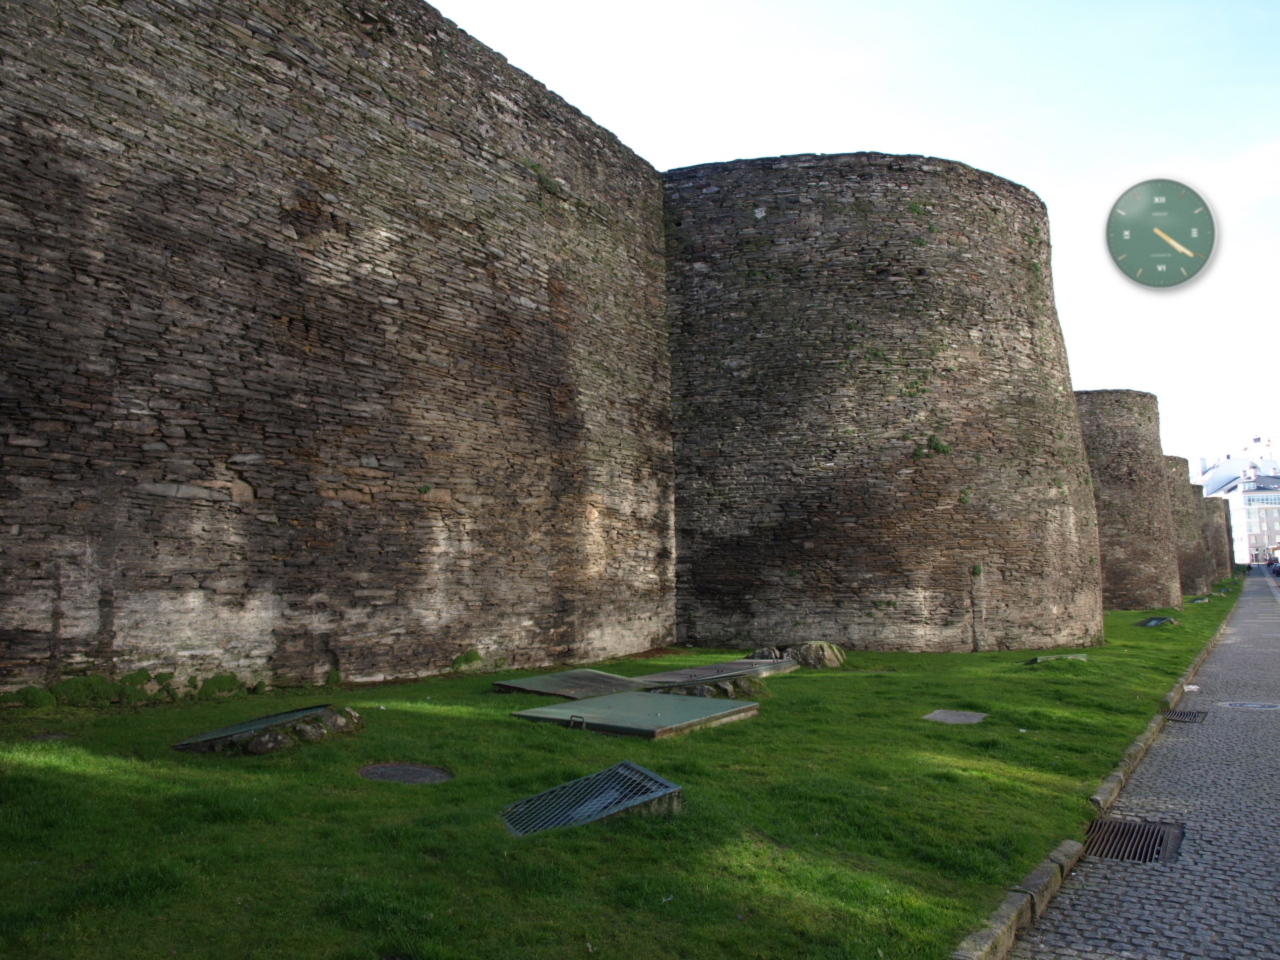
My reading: 4:21
